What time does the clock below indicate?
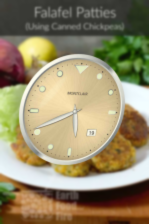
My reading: 5:41
